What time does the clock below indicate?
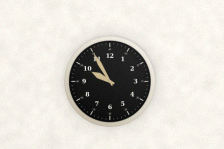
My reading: 9:55
